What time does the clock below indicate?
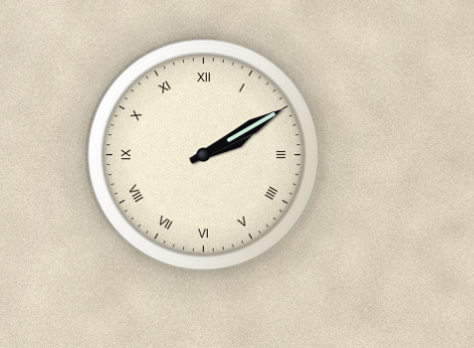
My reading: 2:10
